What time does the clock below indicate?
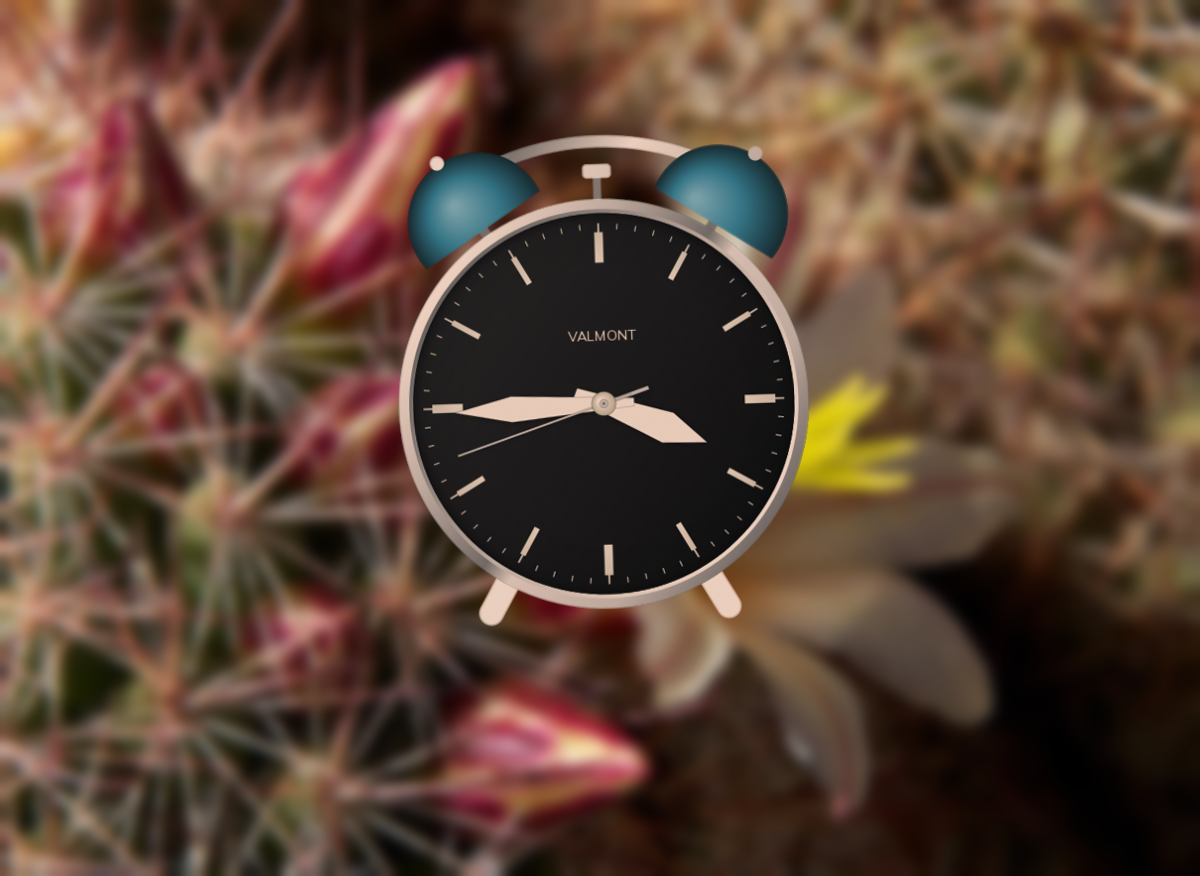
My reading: 3:44:42
